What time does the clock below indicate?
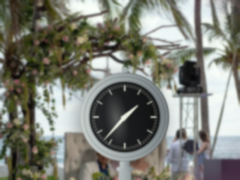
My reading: 1:37
